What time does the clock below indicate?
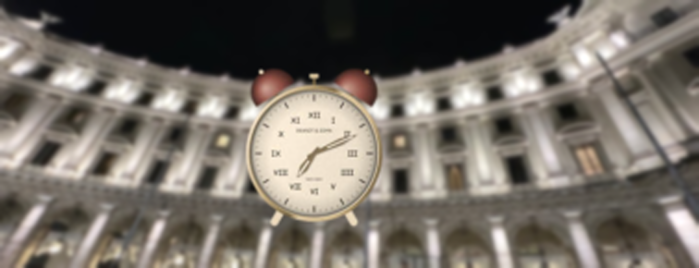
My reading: 7:11
